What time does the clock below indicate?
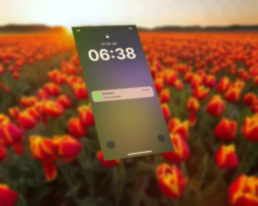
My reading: 6:38
